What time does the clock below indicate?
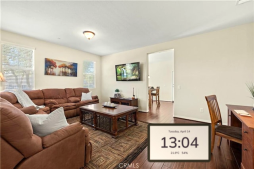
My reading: 13:04
